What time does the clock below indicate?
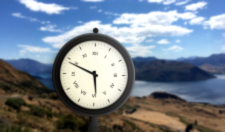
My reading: 5:49
